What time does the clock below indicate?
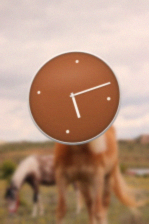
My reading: 5:11
